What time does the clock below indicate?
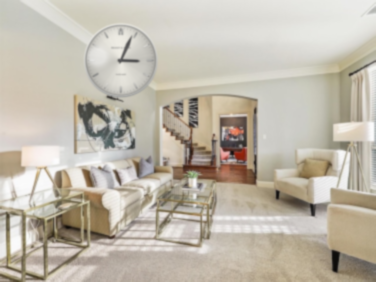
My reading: 3:04
